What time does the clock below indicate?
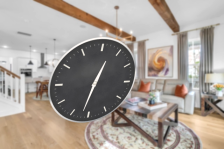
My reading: 12:32
